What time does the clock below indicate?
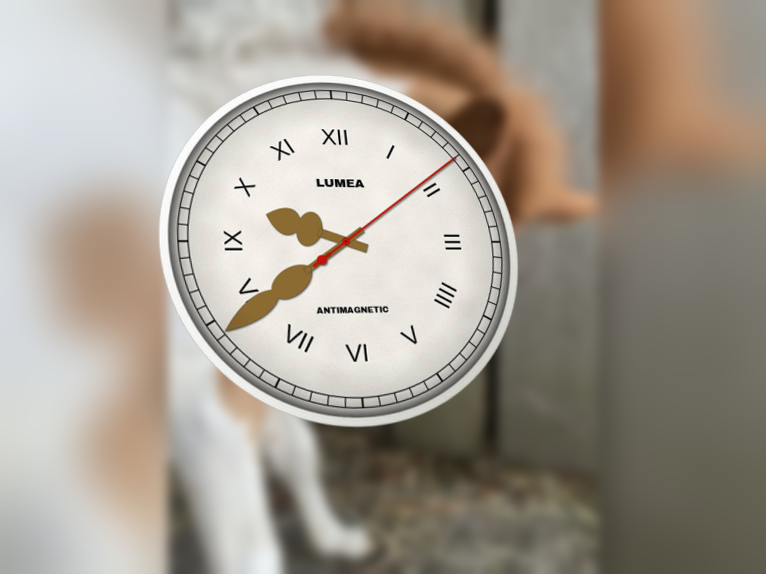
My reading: 9:39:09
